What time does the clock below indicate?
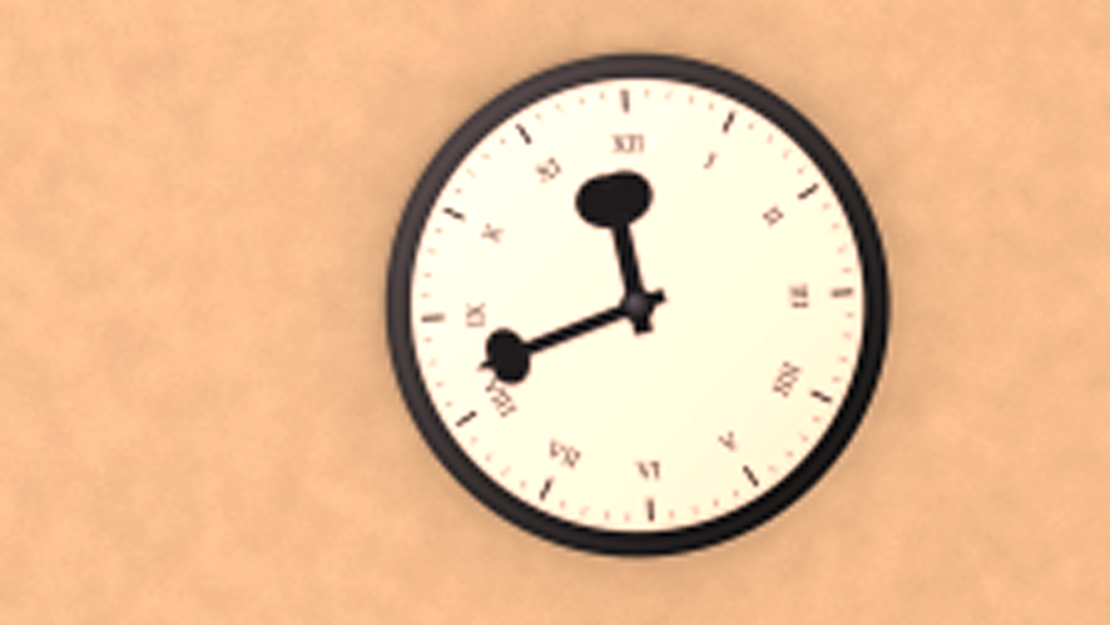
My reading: 11:42
